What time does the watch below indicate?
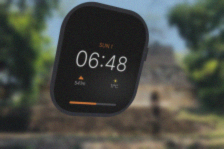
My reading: 6:48
